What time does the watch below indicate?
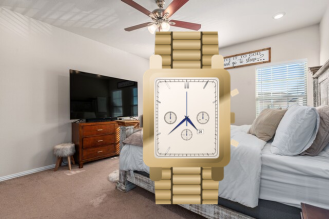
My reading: 4:38
